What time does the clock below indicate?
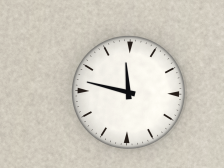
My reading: 11:47
